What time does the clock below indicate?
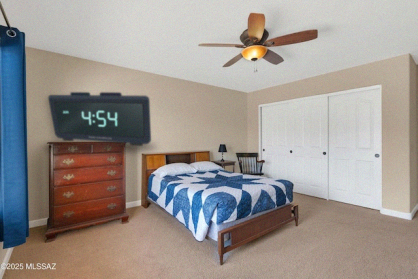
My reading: 4:54
